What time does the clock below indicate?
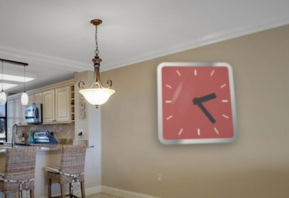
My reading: 2:24
